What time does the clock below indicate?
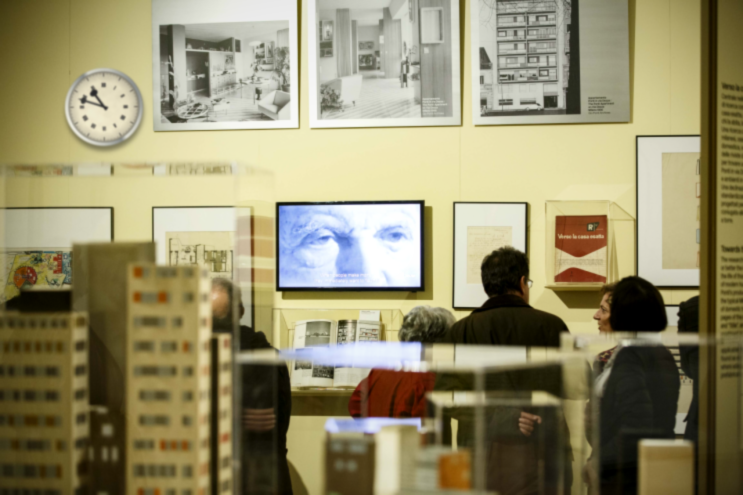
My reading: 10:48
